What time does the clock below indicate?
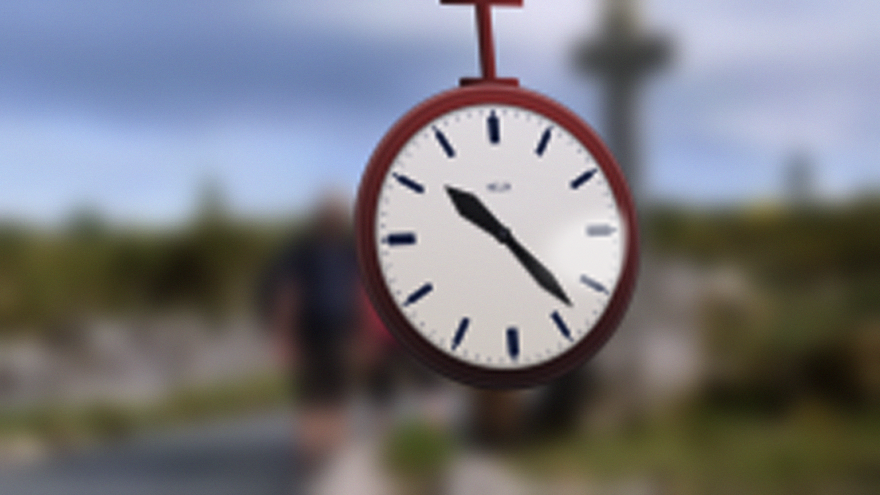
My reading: 10:23
